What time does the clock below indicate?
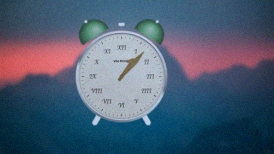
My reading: 1:07
